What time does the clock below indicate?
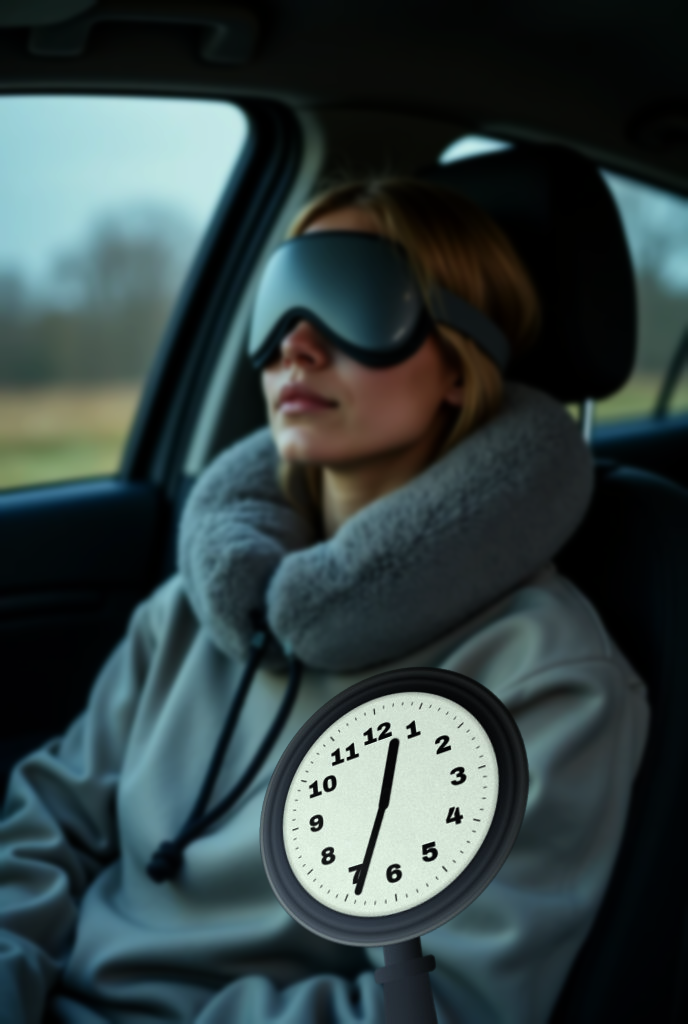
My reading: 12:34
